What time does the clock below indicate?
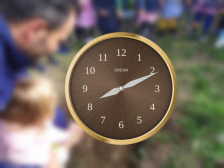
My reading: 8:11
